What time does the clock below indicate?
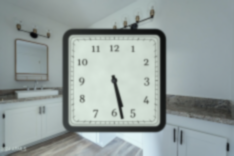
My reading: 5:28
